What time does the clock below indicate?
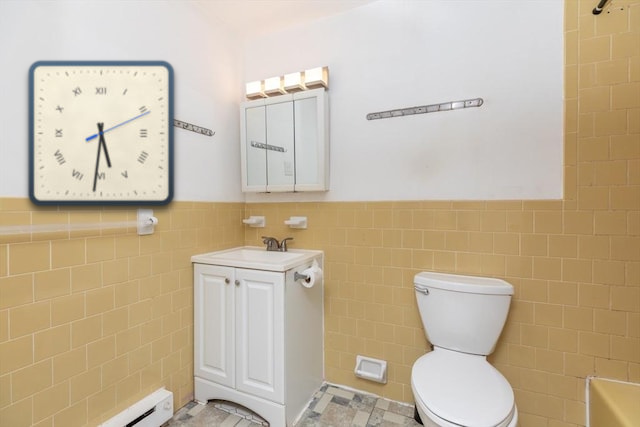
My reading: 5:31:11
